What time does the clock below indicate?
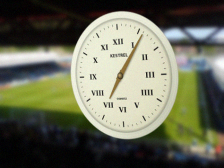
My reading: 7:06
